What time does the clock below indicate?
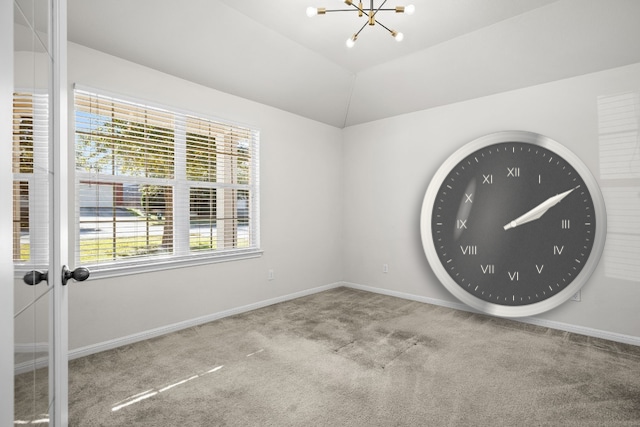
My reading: 2:10
